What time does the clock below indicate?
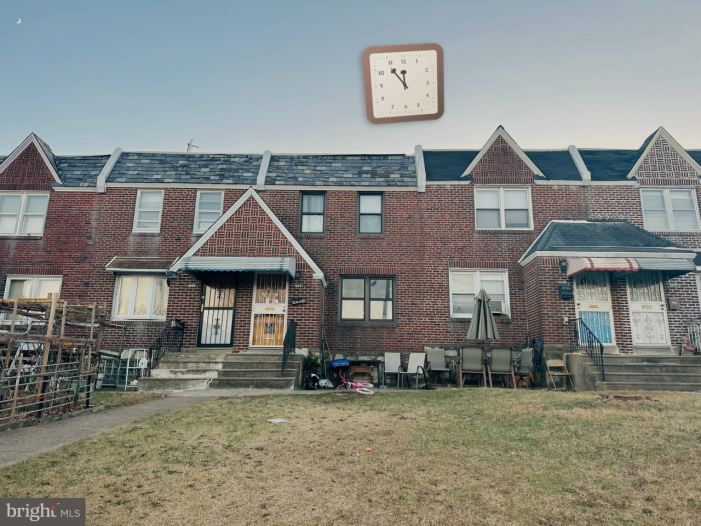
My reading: 11:54
